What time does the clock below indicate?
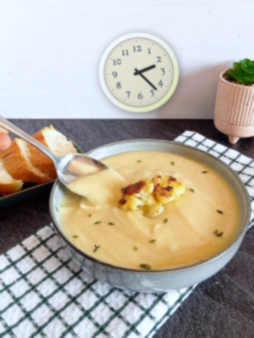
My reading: 2:23
